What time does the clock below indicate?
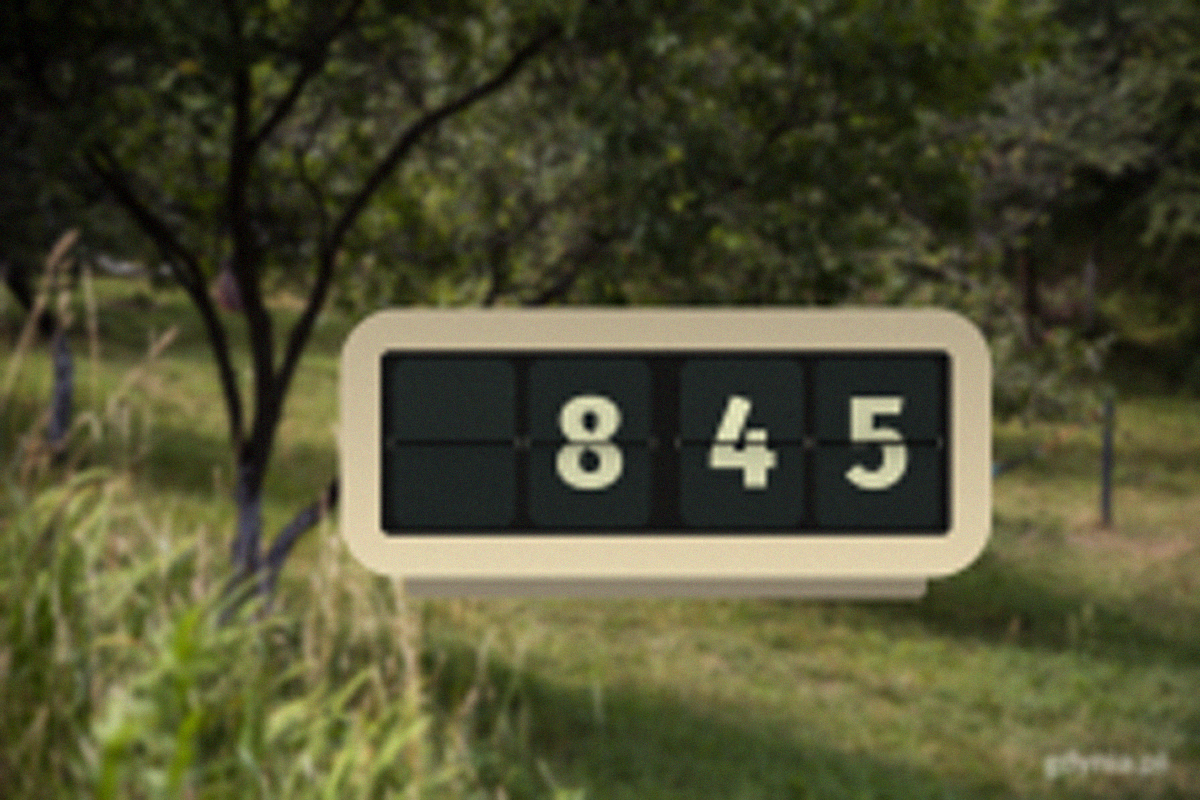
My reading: 8:45
